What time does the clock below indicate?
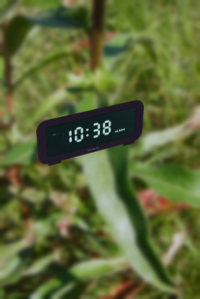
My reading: 10:38
